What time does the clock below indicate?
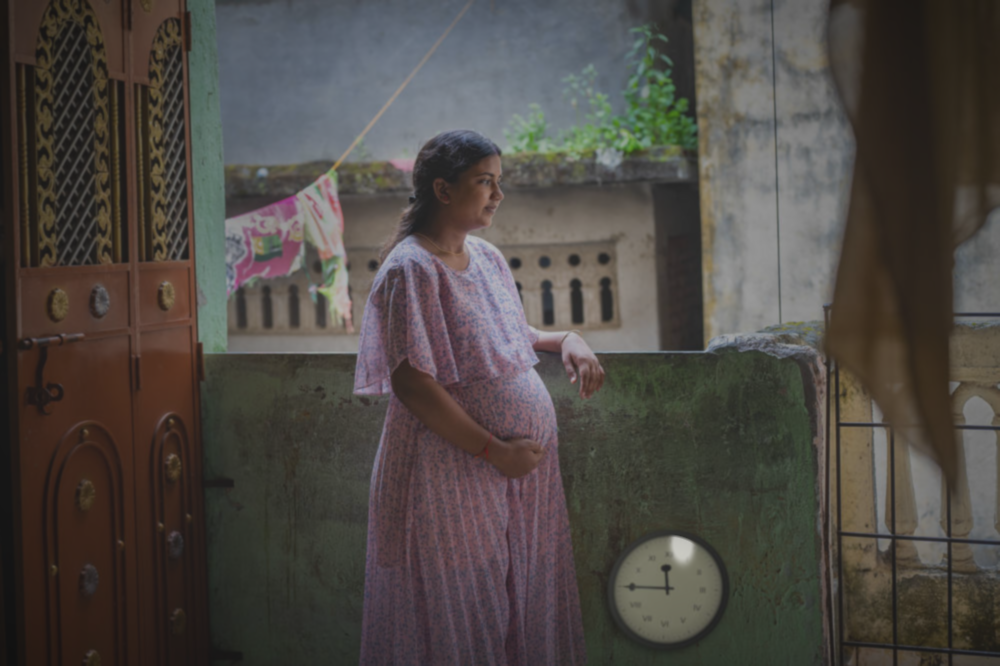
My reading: 11:45
